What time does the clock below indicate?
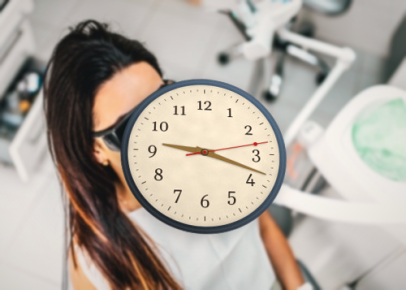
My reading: 9:18:13
